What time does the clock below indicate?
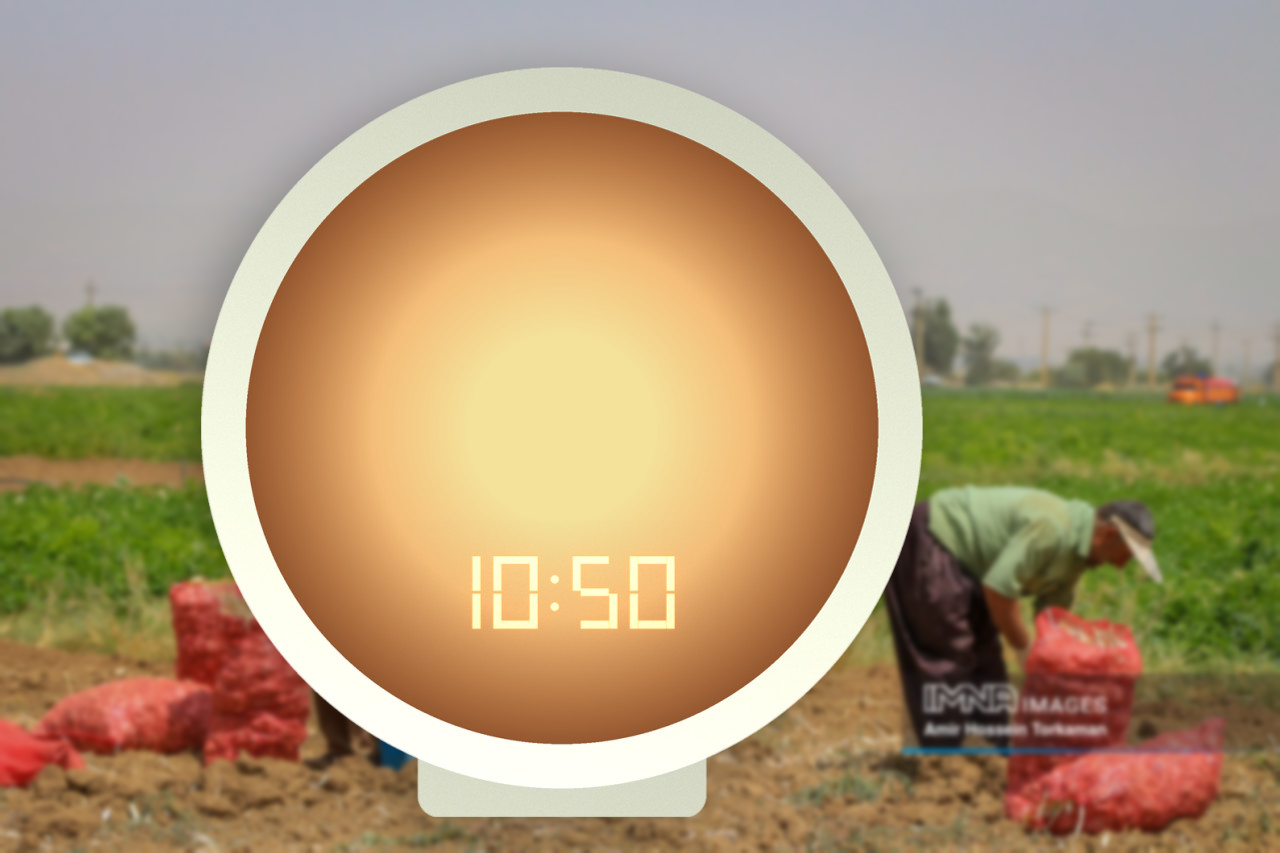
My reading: 10:50
